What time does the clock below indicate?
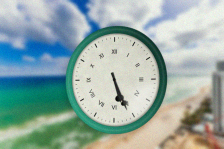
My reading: 5:26
